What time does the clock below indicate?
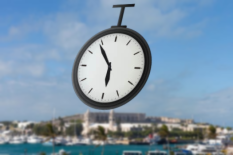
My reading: 5:54
